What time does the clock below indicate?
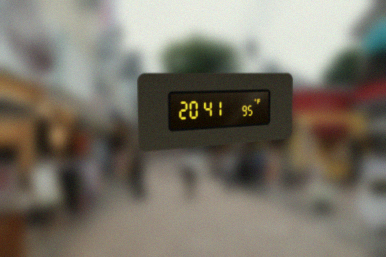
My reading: 20:41
